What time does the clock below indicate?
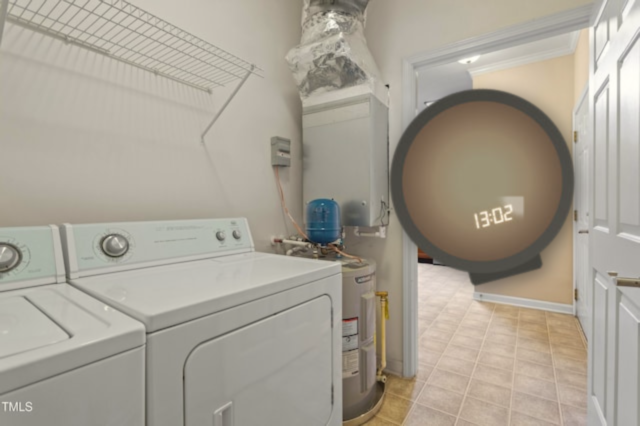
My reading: 13:02
